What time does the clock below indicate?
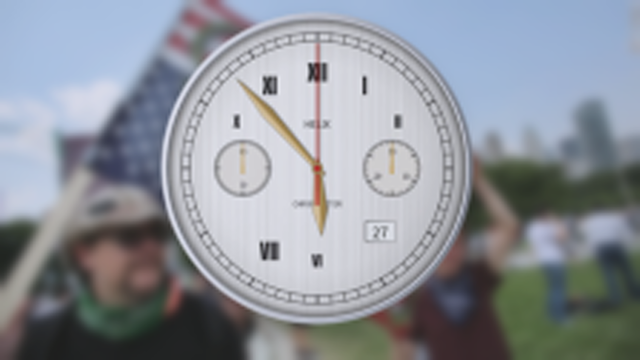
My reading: 5:53
